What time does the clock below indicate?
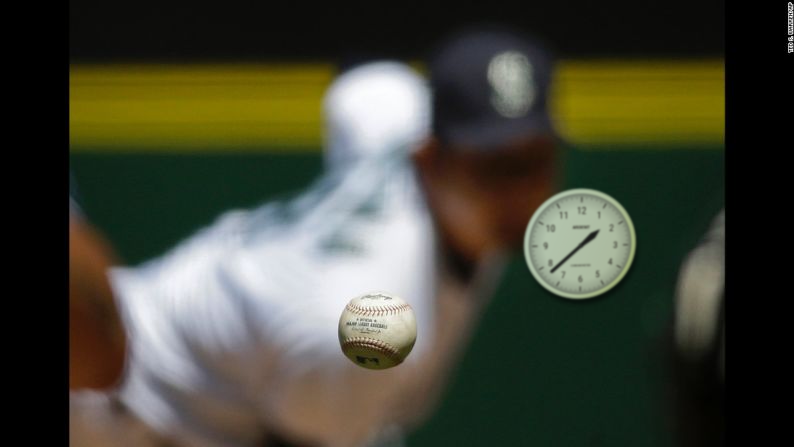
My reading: 1:38
